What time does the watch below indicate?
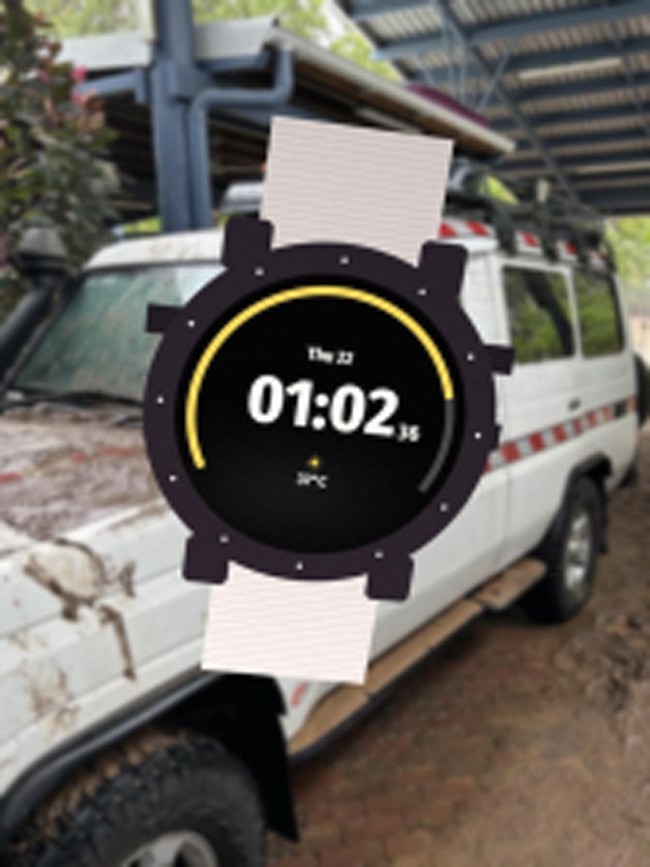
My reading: 1:02
